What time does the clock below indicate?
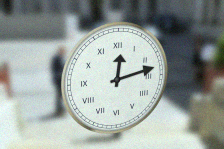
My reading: 12:13
